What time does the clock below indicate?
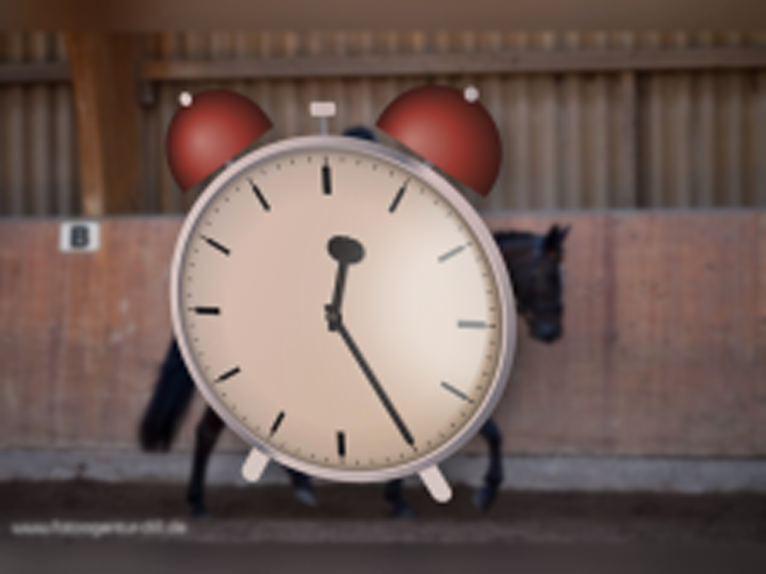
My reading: 12:25
